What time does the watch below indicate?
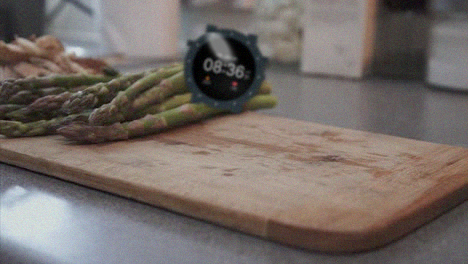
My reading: 8:36
